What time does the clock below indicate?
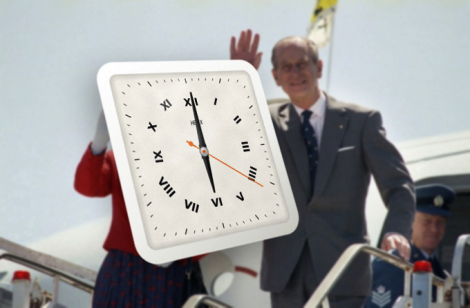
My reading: 6:00:21
